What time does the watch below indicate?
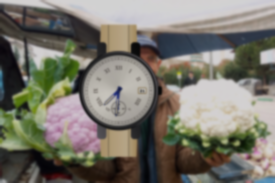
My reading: 7:31
